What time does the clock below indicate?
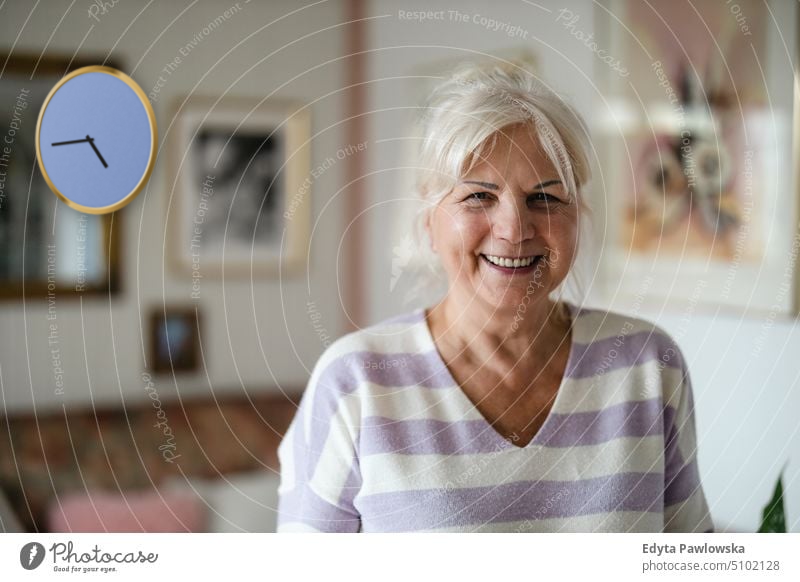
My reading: 4:44
